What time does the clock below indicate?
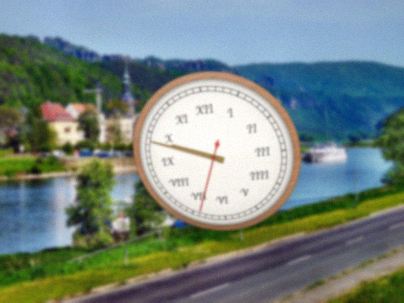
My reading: 9:48:34
